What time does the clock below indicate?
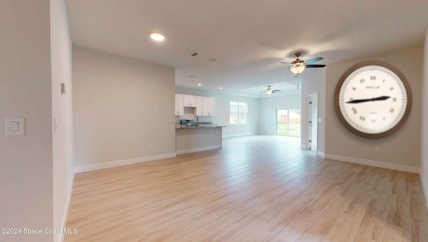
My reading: 2:44
